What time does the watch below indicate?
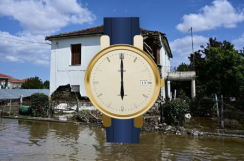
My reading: 6:00
